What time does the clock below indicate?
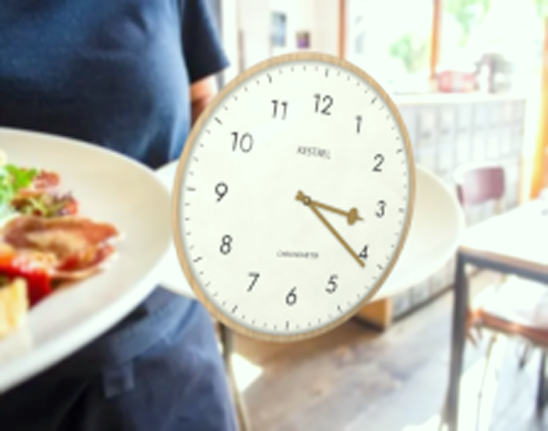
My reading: 3:21
